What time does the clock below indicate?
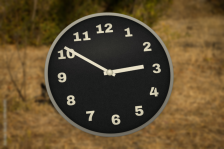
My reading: 2:51
